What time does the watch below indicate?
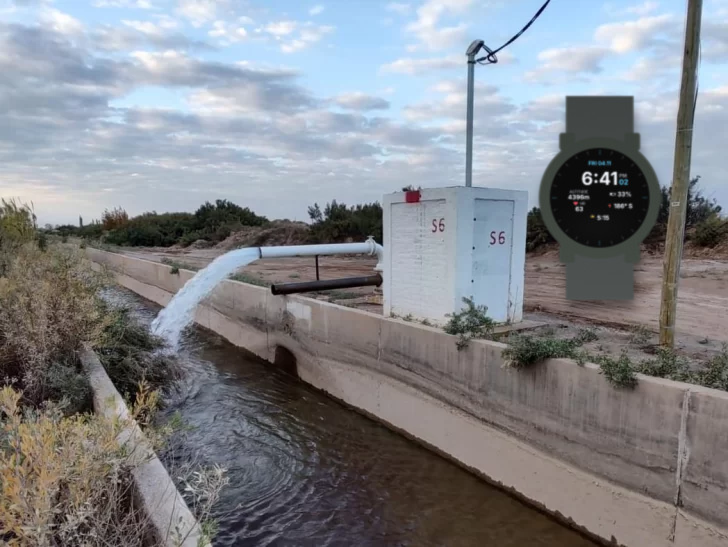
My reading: 6:41
